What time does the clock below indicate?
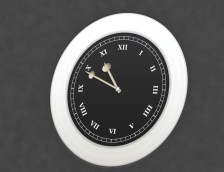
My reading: 10:49
